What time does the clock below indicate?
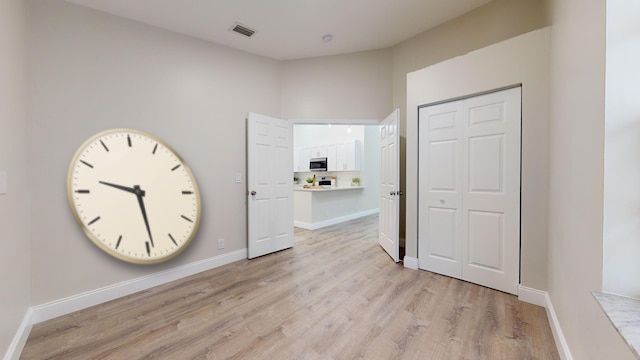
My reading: 9:29
